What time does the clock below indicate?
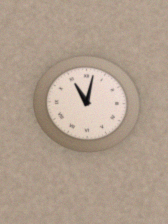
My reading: 11:02
